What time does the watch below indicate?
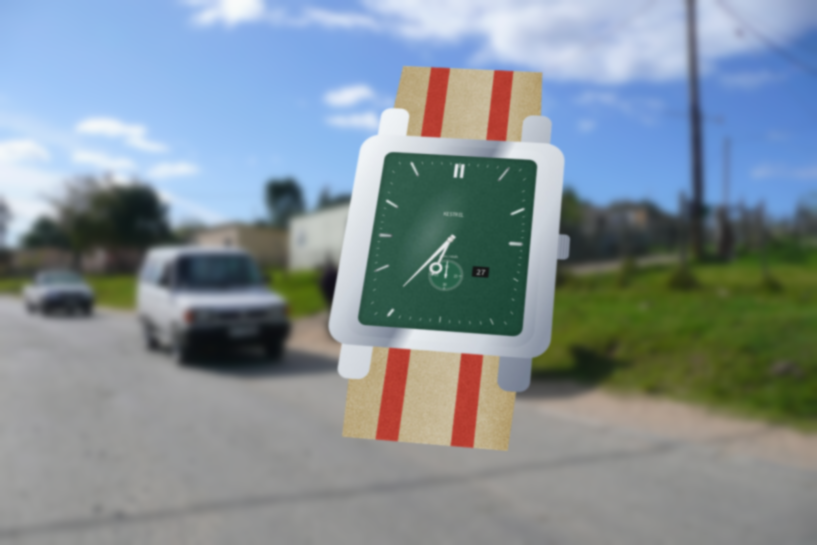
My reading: 6:36
